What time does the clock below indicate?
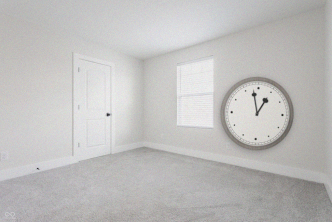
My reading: 12:58
